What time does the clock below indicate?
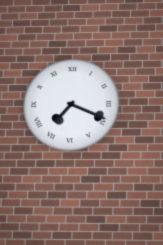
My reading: 7:19
